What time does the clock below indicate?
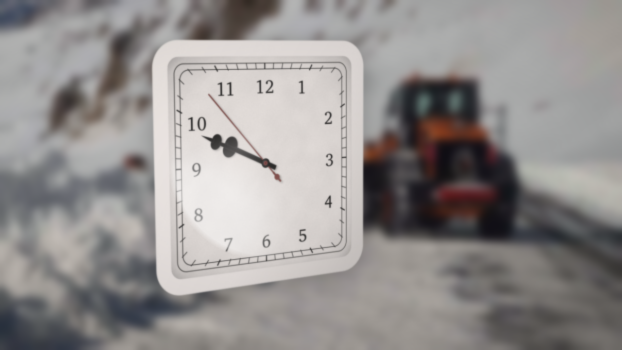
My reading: 9:48:53
